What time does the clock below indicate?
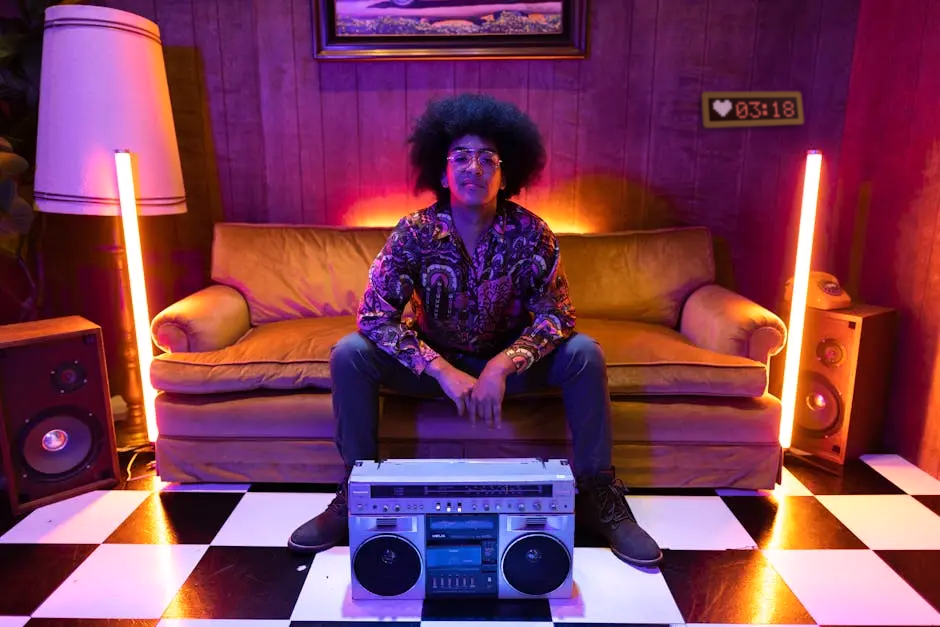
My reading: 3:18
